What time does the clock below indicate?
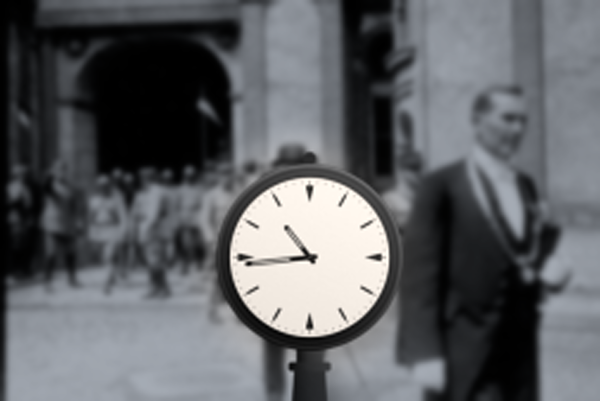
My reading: 10:44
